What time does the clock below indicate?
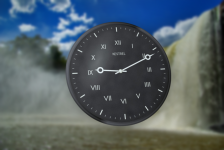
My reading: 9:11
